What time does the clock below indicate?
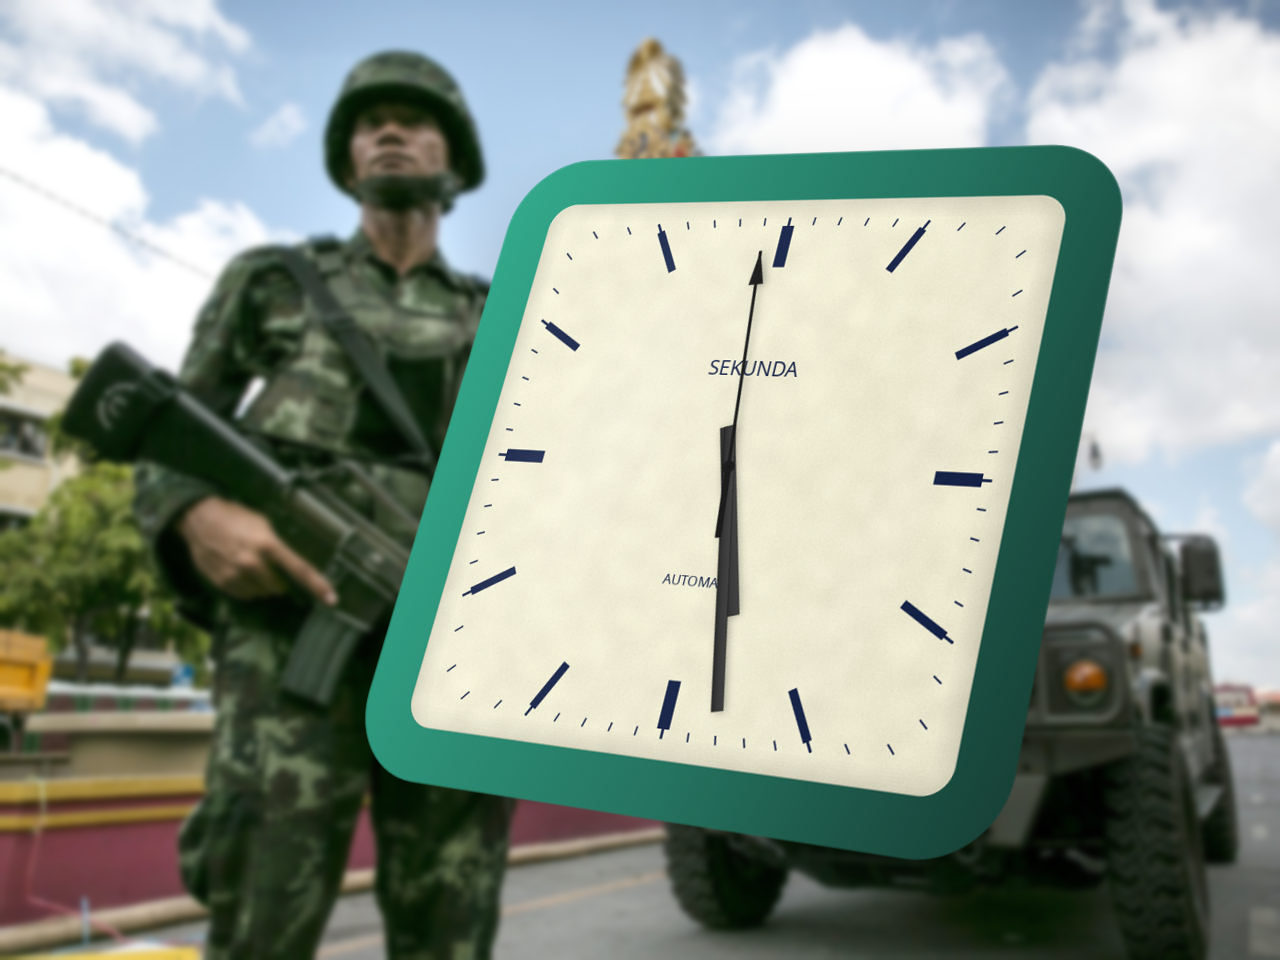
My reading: 5:27:59
